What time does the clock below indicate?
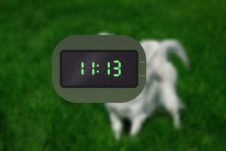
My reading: 11:13
